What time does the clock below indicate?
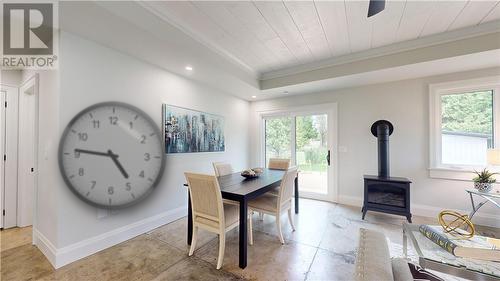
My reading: 4:46
